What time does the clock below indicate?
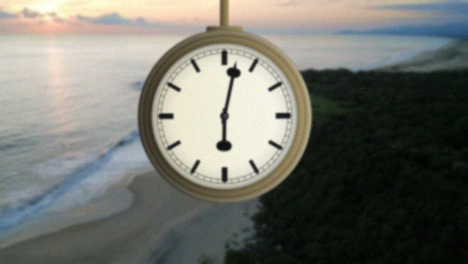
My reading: 6:02
